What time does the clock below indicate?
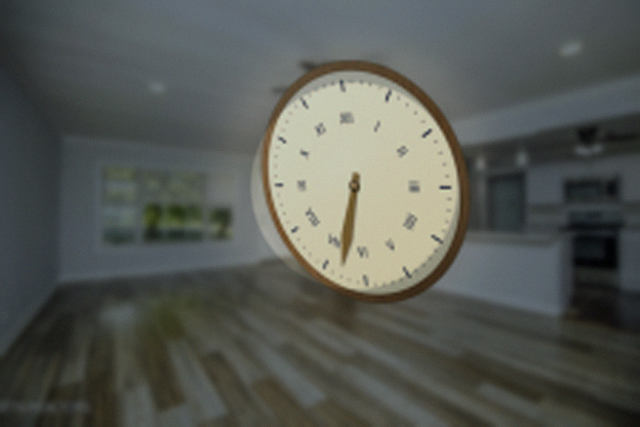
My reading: 6:33
